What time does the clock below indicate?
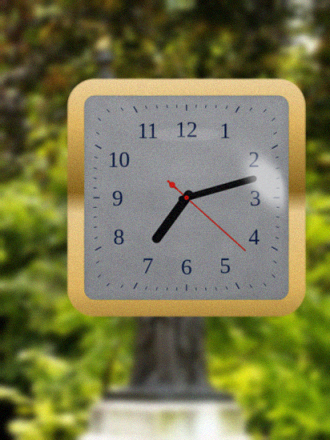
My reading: 7:12:22
